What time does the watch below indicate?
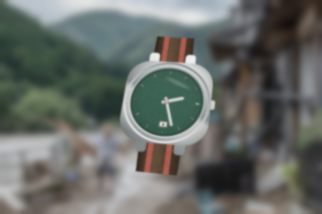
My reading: 2:27
